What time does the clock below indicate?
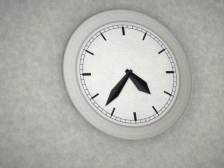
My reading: 4:37
